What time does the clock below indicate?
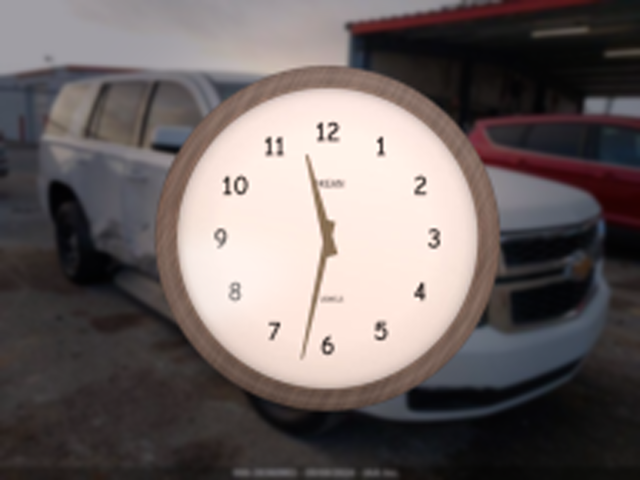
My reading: 11:32
